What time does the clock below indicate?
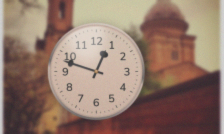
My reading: 12:48
